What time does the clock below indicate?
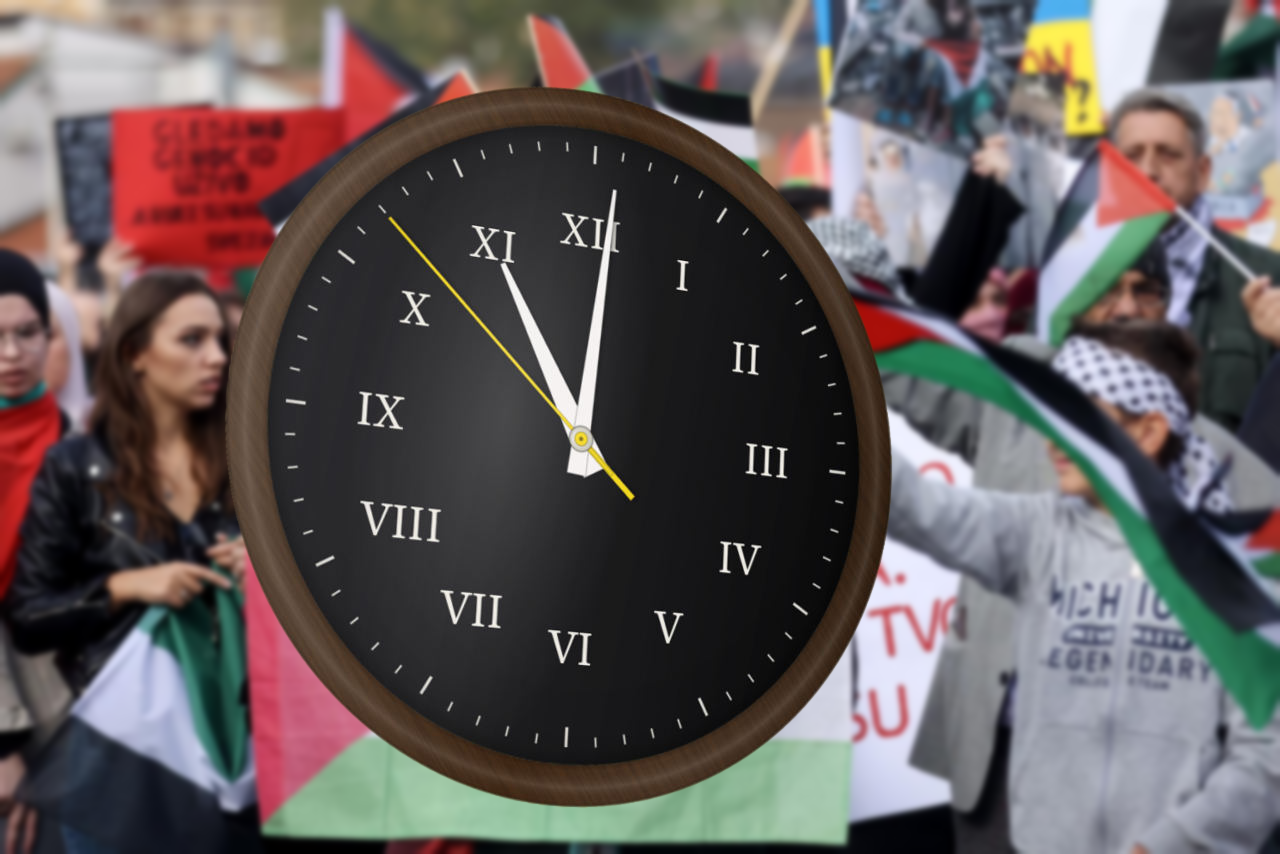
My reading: 11:00:52
